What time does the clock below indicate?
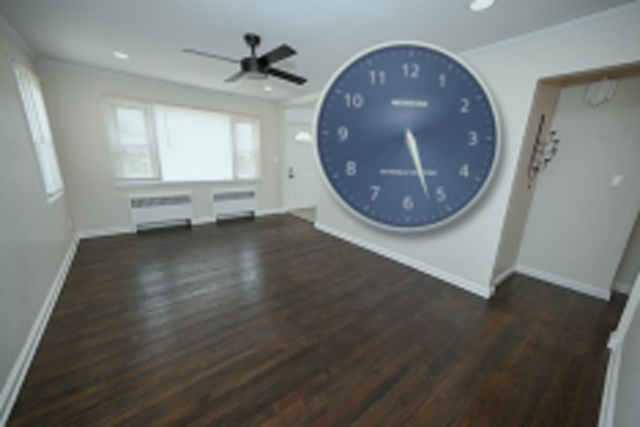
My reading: 5:27
